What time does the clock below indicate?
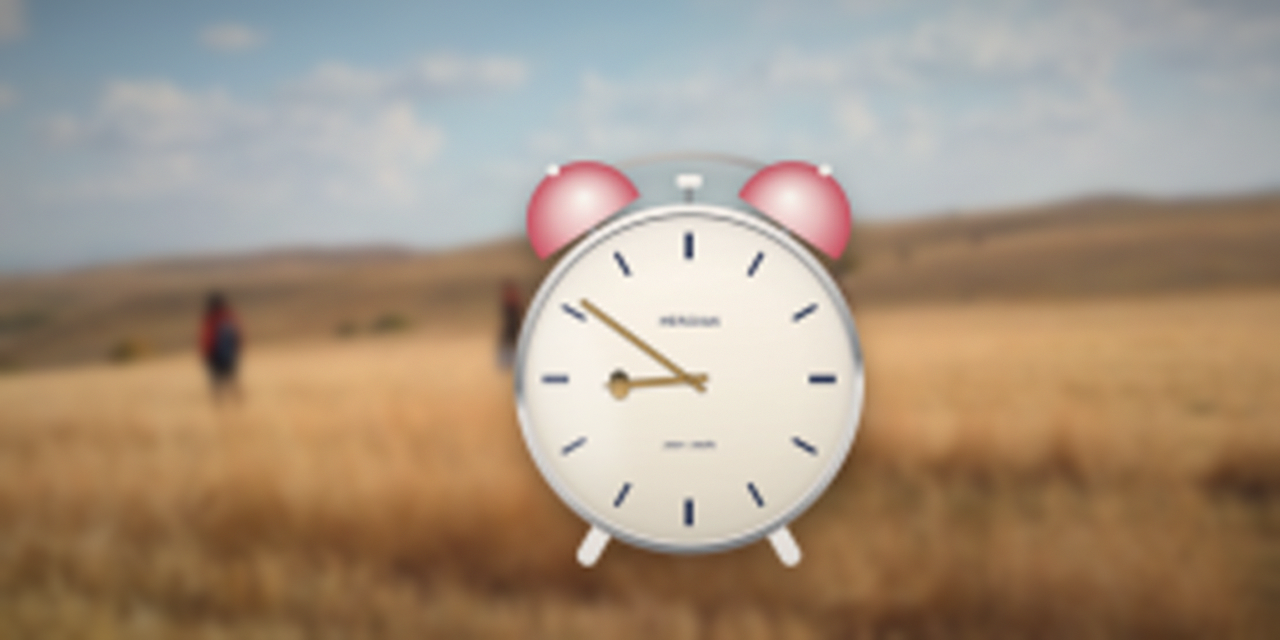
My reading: 8:51
